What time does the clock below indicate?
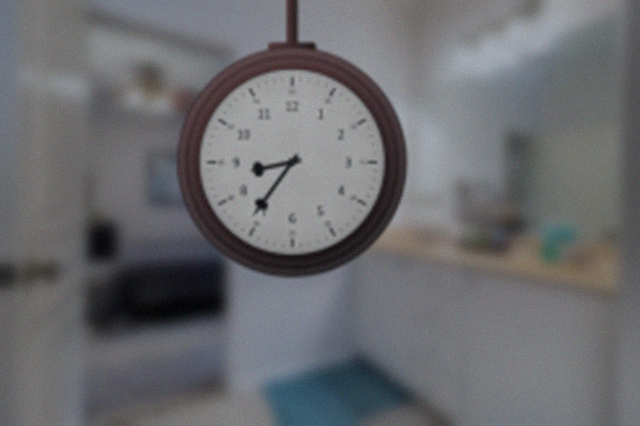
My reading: 8:36
